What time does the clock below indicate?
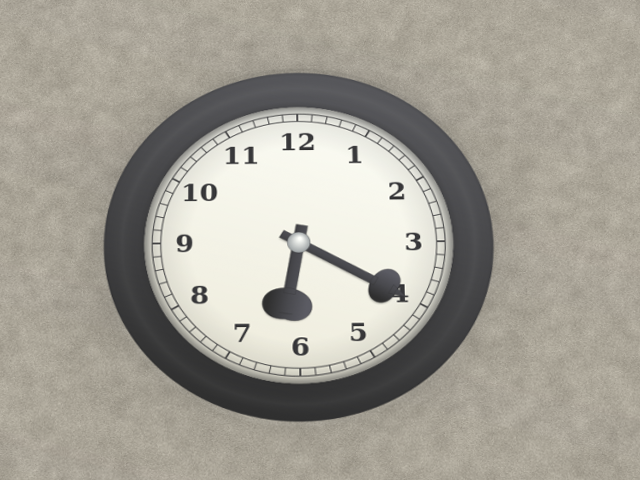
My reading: 6:20
